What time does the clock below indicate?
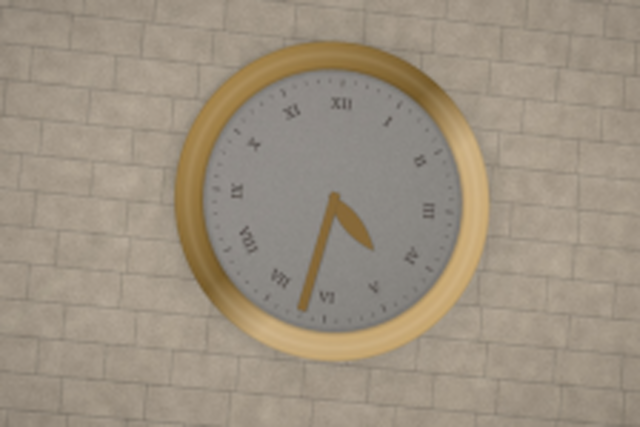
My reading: 4:32
